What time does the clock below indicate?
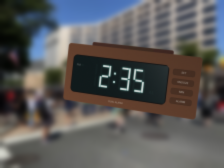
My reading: 2:35
